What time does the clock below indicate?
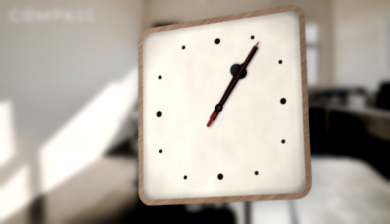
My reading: 1:06:06
